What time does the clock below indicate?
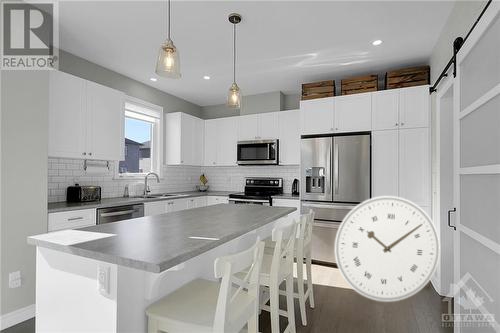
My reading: 10:08
